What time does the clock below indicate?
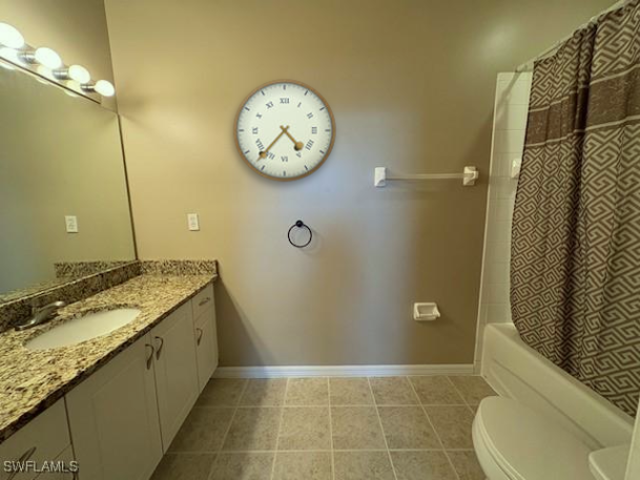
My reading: 4:37
